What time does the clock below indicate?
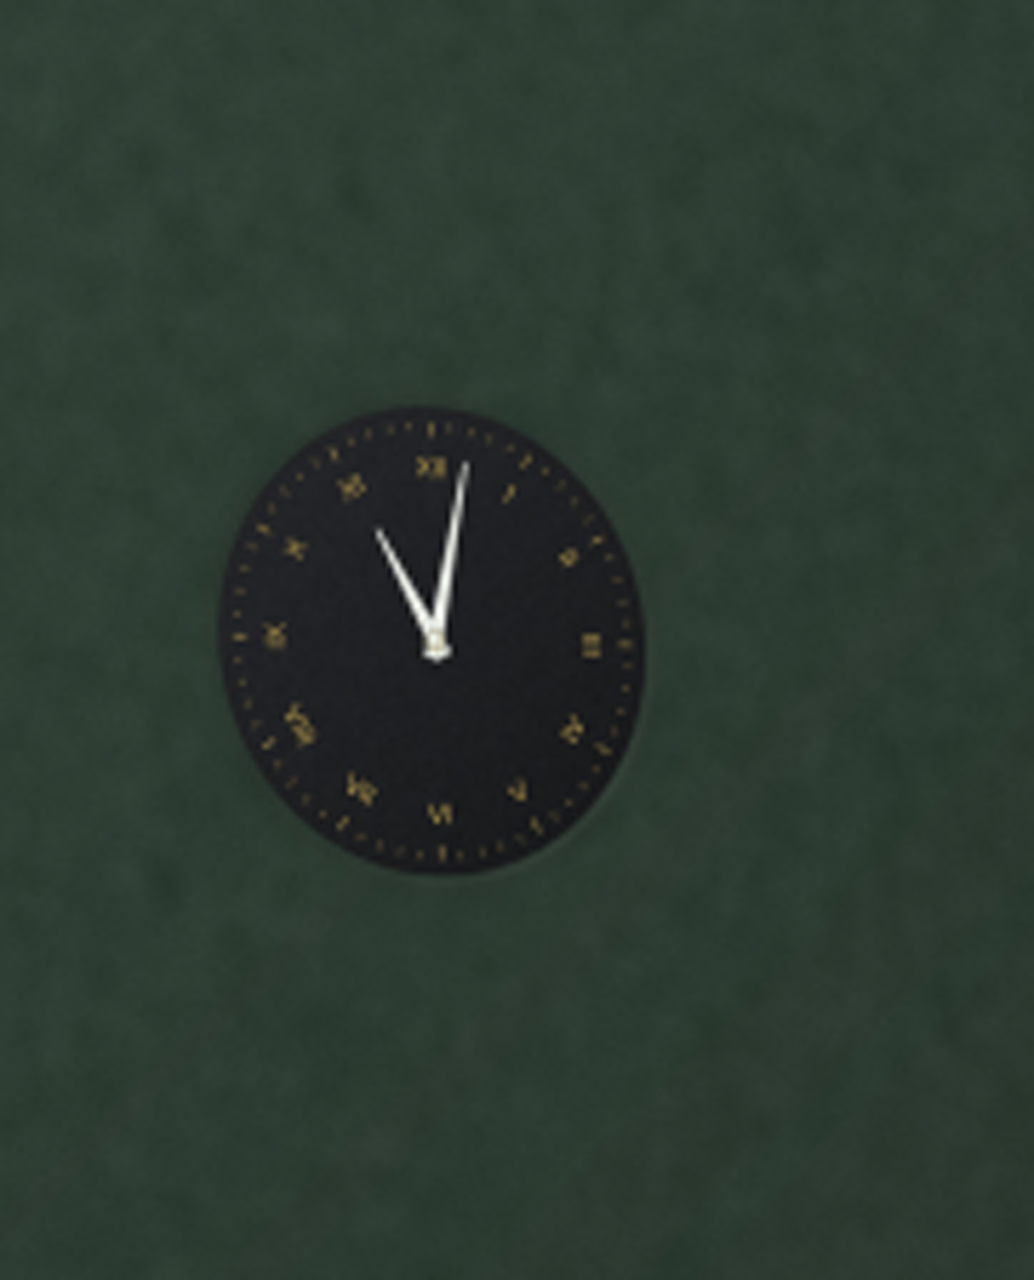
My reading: 11:02
